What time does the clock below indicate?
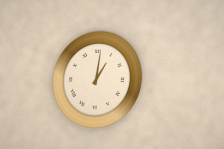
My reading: 1:01
